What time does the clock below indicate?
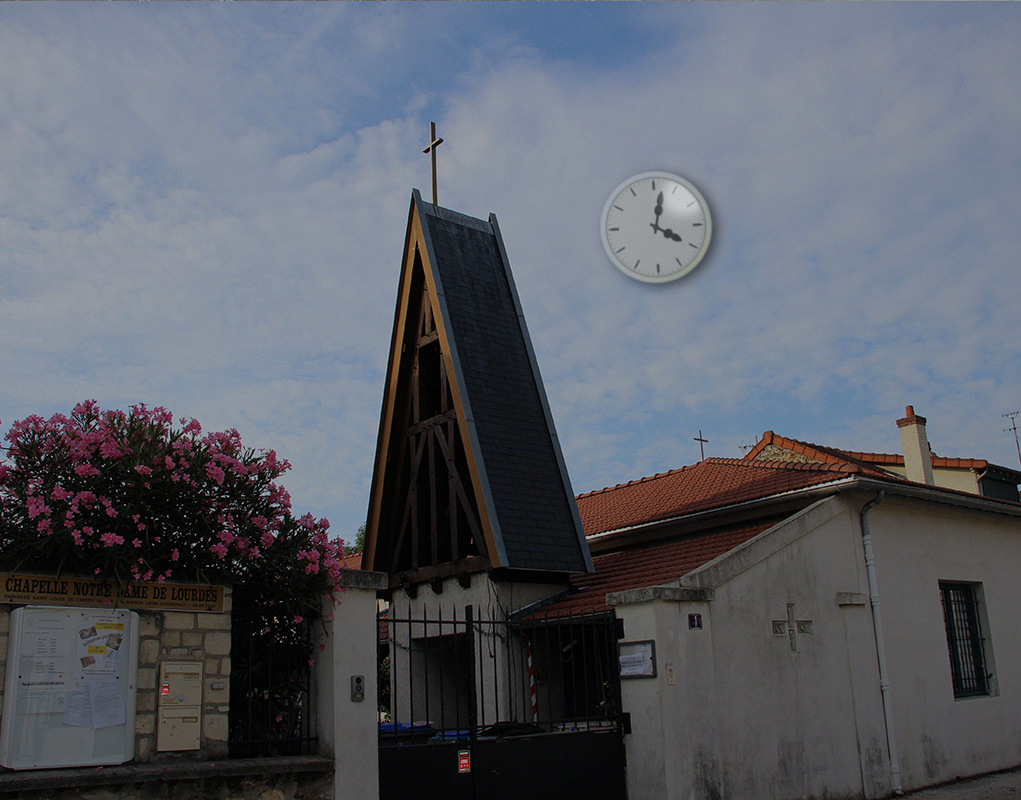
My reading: 4:02
